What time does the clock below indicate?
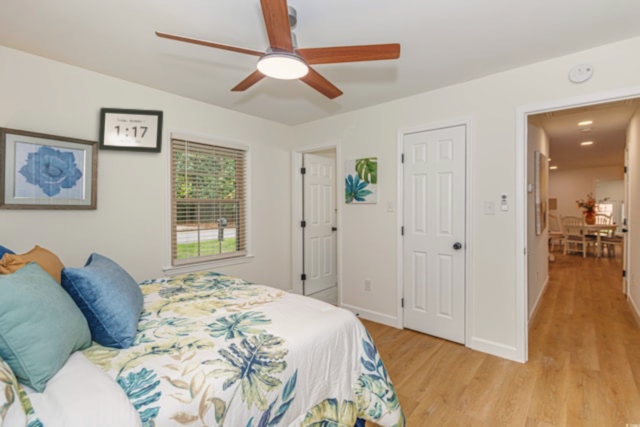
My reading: 1:17
